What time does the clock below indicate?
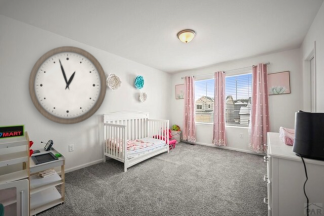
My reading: 12:57
